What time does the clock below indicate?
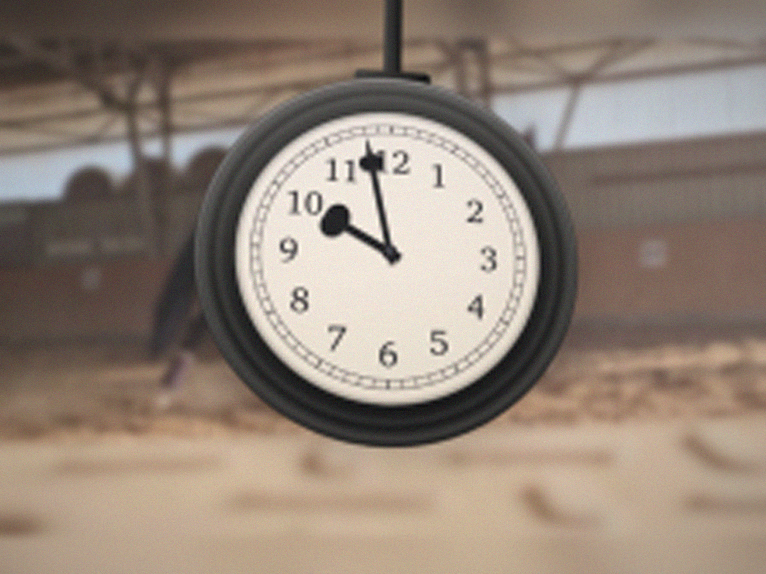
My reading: 9:58
